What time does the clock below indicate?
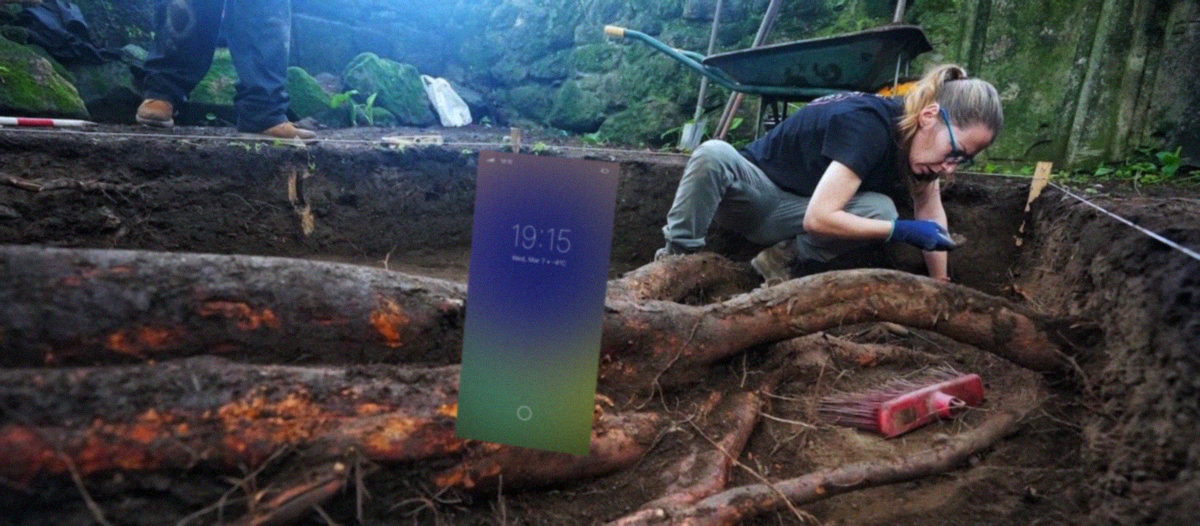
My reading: 19:15
